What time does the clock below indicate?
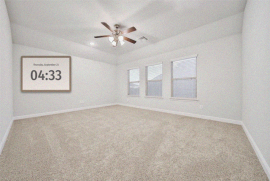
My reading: 4:33
